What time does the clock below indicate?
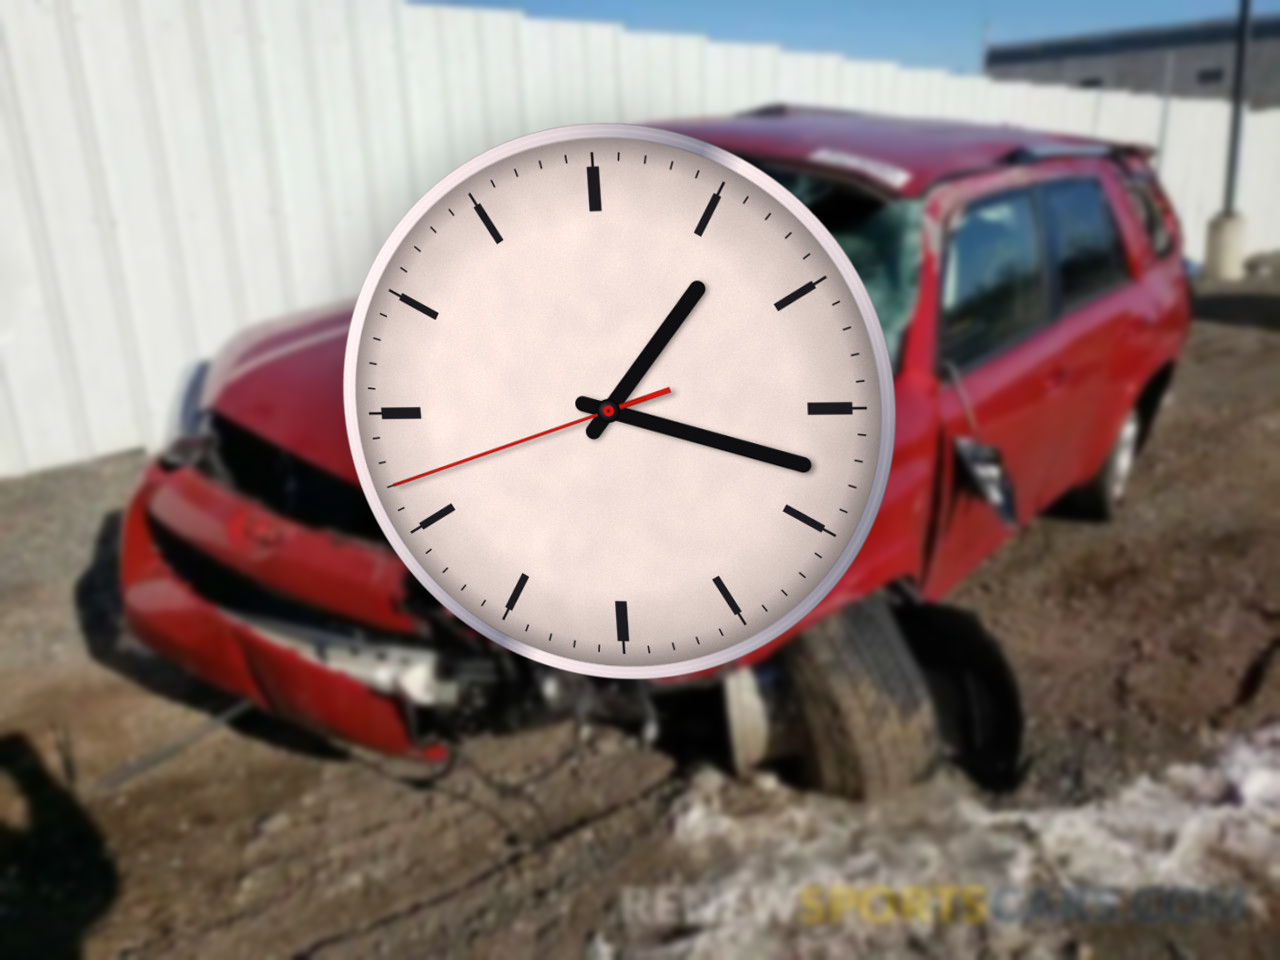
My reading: 1:17:42
